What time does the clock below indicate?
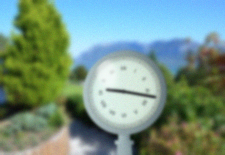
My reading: 9:17
